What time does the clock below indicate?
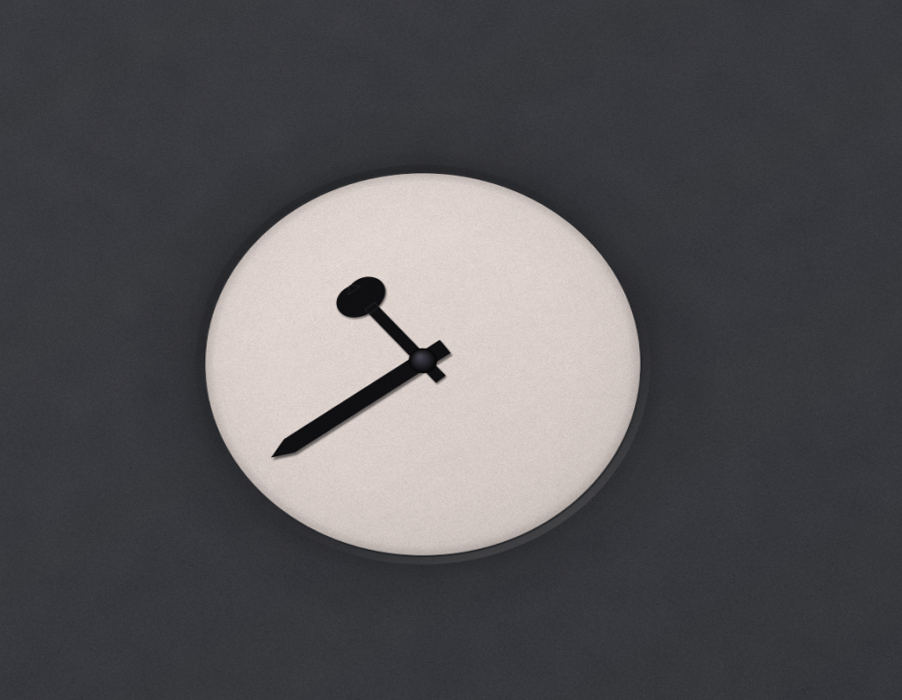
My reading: 10:39
